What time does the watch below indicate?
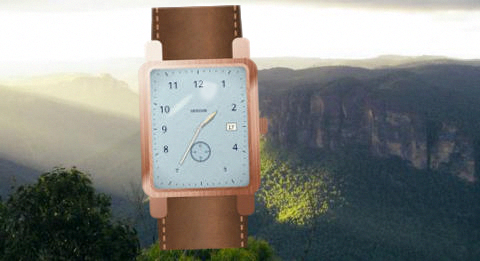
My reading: 1:35
